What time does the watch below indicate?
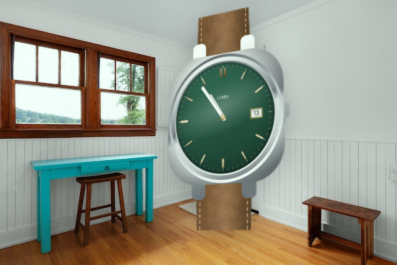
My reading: 10:54
